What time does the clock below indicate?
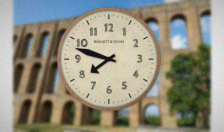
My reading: 7:48
